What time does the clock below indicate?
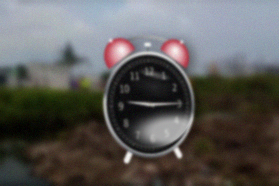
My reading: 9:15
